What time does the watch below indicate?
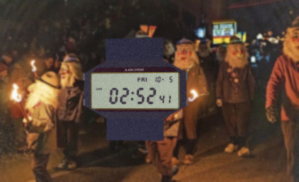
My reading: 2:52:41
